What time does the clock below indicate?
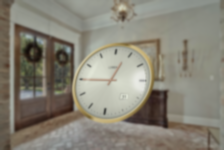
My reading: 12:45
